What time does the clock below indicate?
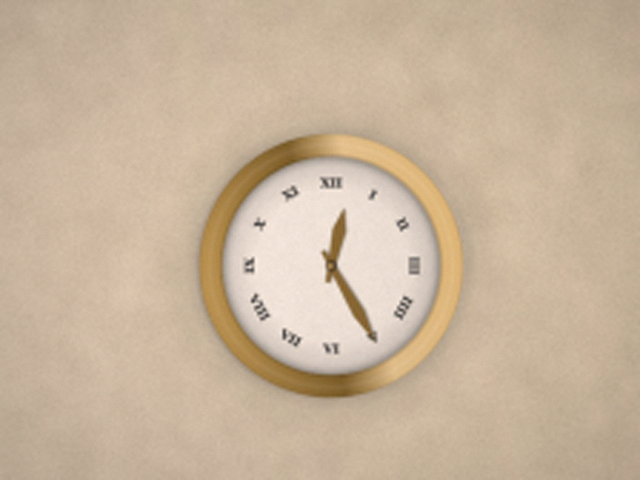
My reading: 12:25
